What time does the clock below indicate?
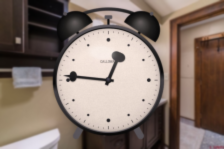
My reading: 12:46
